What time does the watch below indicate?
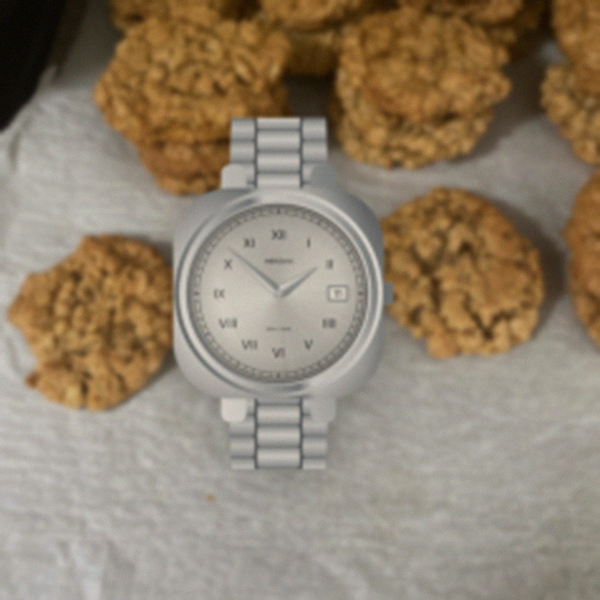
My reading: 1:52
